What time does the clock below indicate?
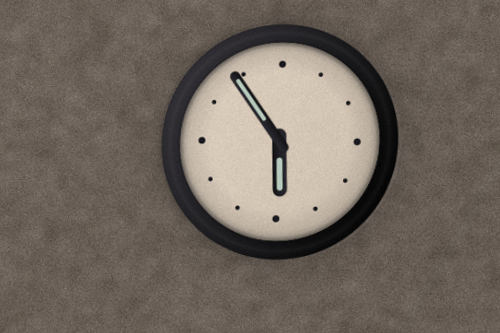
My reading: 5:54
